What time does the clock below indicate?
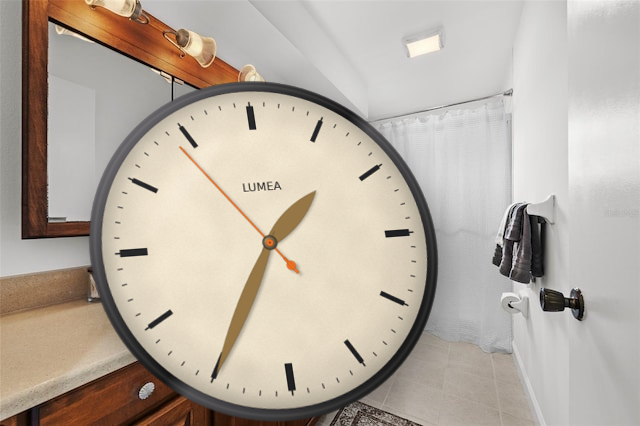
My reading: 1:34:54
